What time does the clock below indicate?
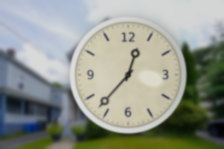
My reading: 12:37
